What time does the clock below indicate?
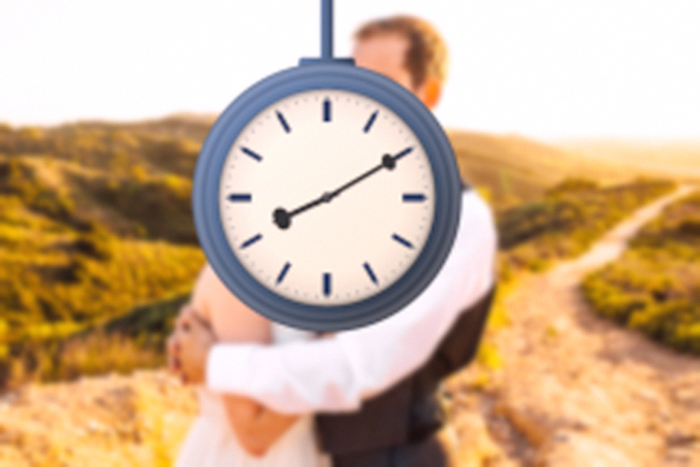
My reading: 8:10
